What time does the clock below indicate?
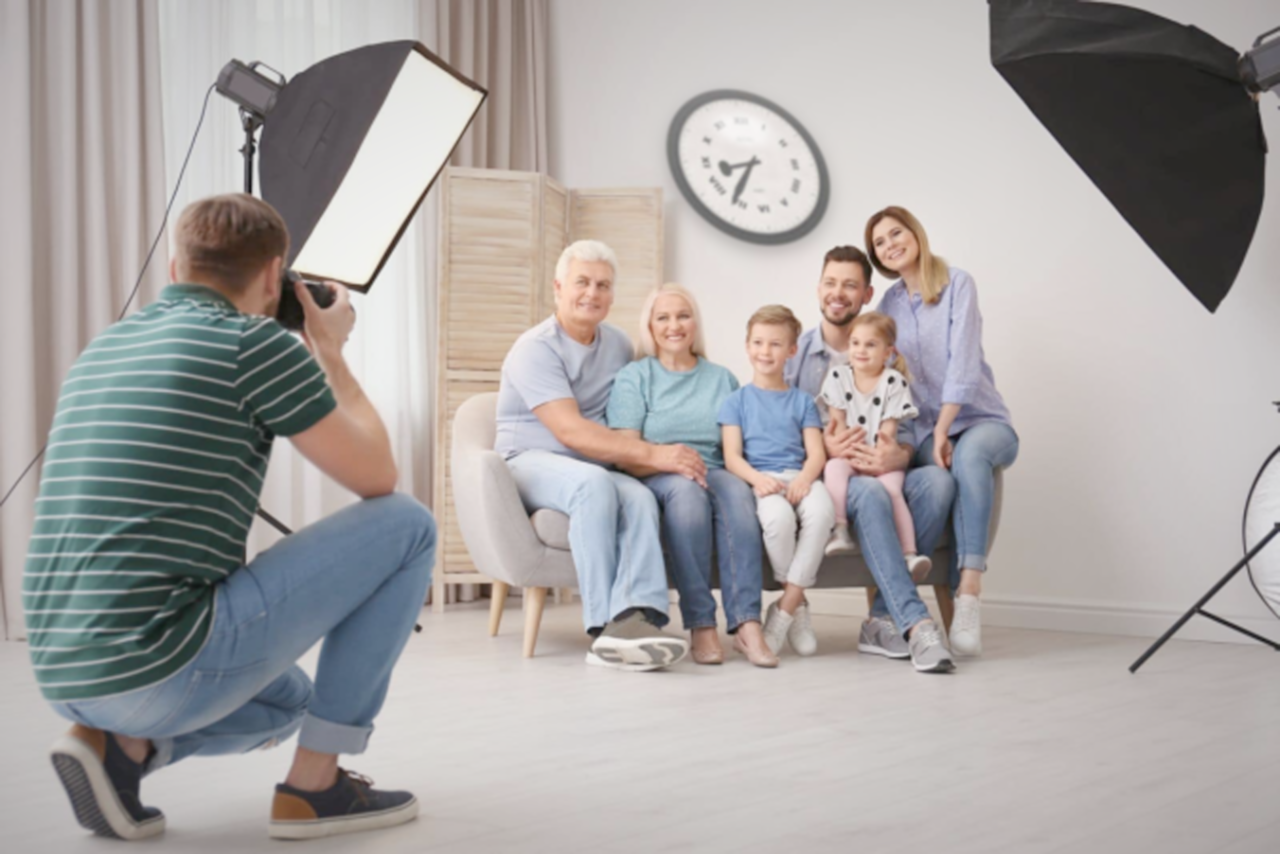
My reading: 8:36
